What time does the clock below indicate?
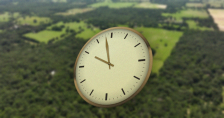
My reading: 9:58
